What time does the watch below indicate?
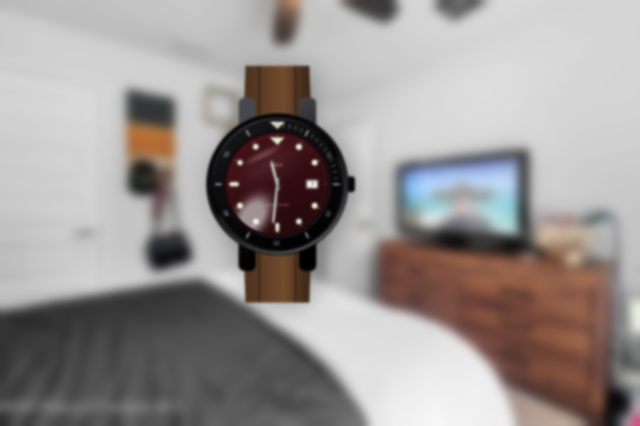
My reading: 11:31
